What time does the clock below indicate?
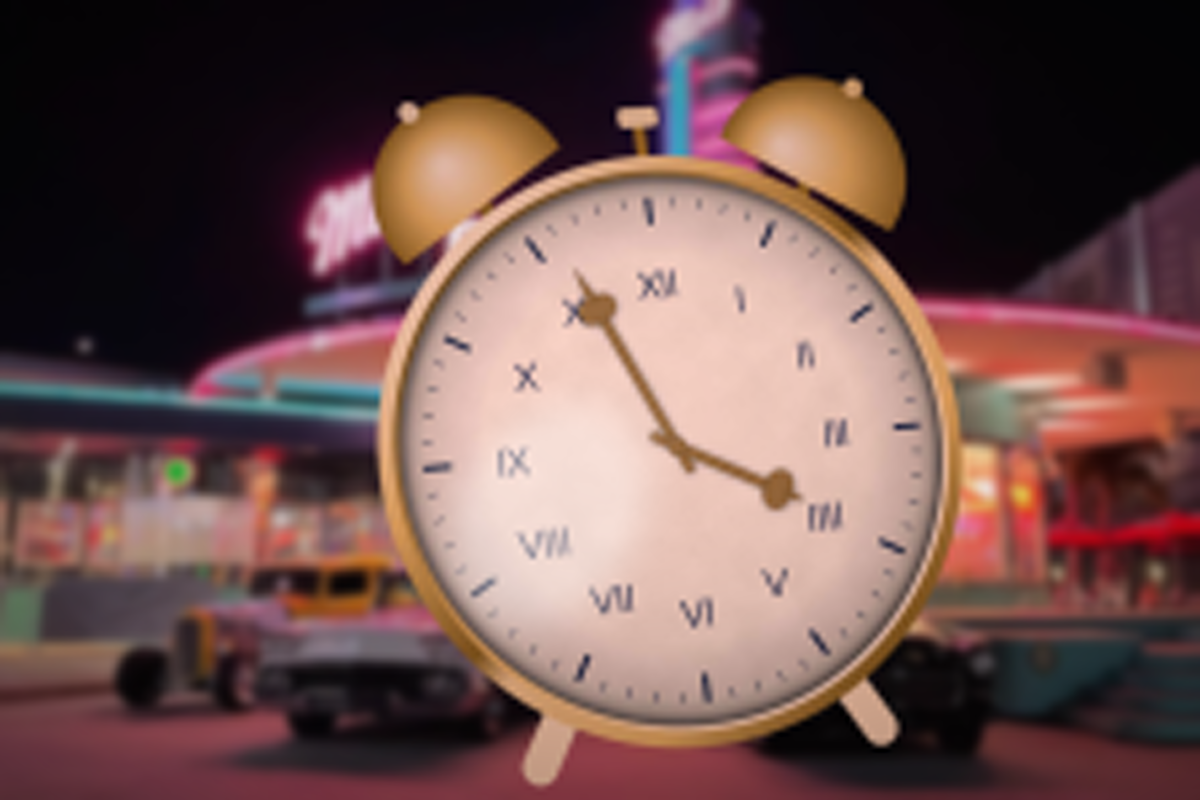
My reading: 3:56
